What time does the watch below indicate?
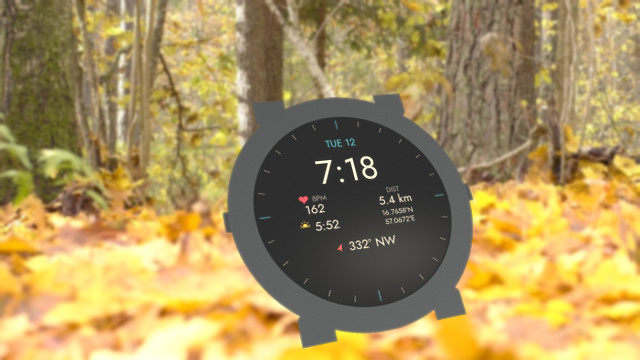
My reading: 7:18
